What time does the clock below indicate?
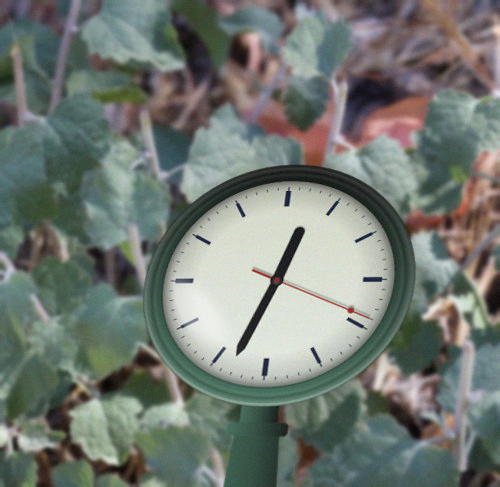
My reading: 12:33:19
